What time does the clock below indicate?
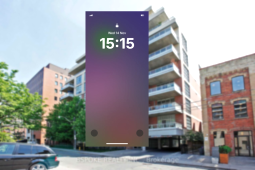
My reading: 15:15
